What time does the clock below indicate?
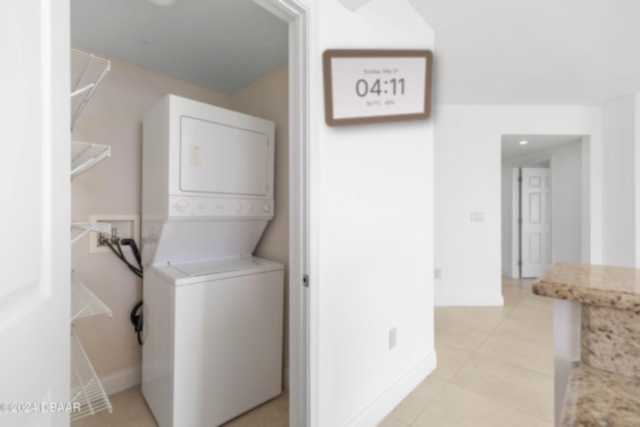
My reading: 4:11
